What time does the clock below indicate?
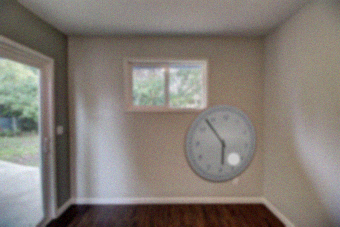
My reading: 5:53
